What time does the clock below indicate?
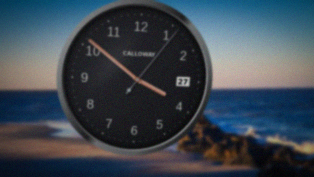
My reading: 3:51:06
